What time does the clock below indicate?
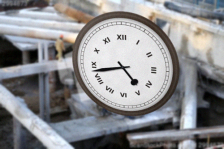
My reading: 4:43
